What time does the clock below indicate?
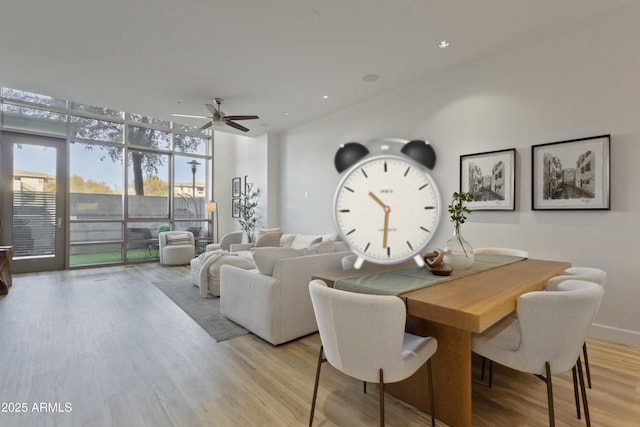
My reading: 10:31
